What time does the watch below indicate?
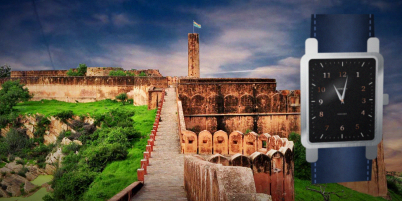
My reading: 11:02
